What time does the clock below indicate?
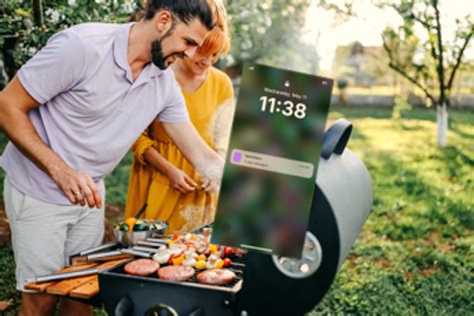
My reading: 11:38
